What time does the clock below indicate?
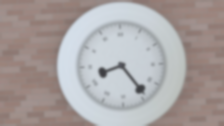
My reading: 8:24
